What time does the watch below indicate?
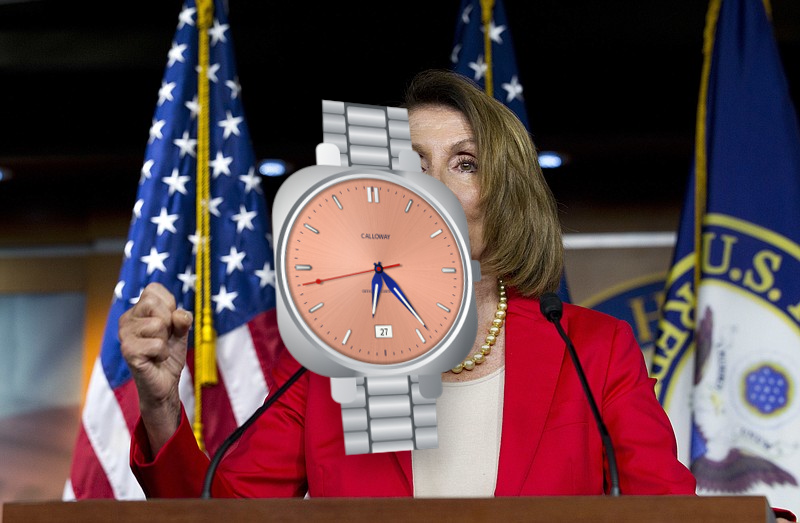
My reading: 6:23:43
